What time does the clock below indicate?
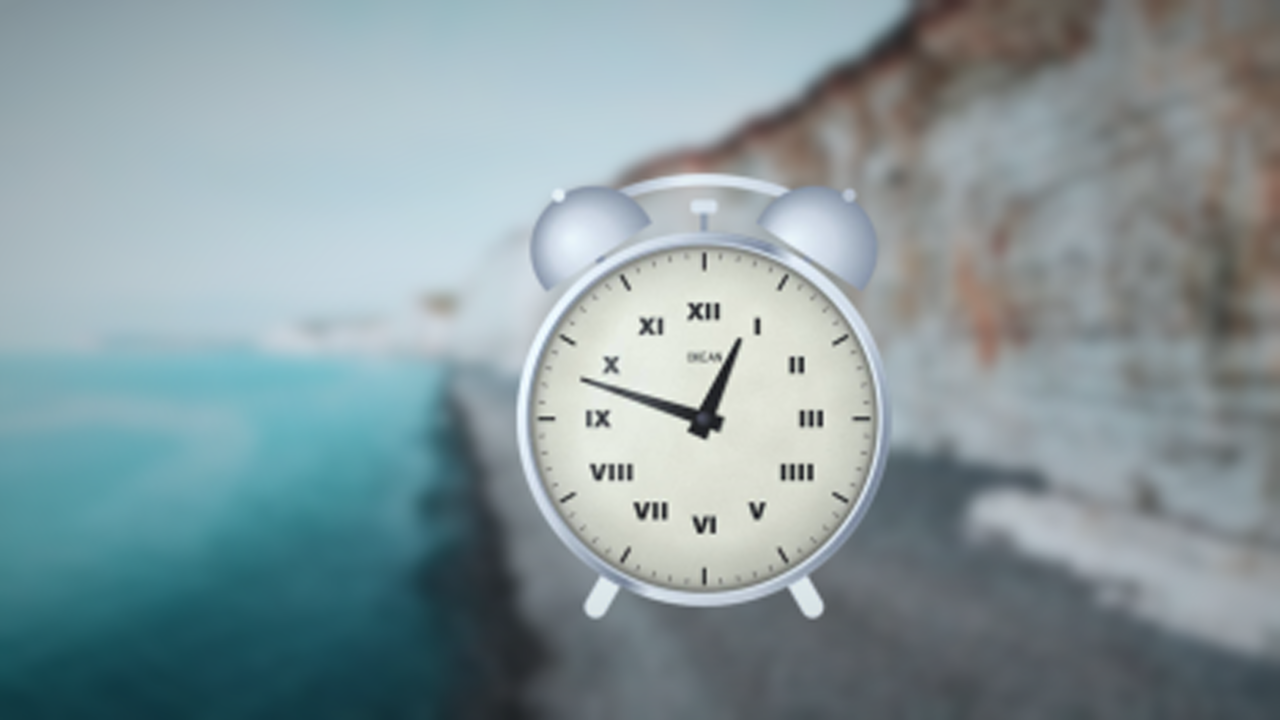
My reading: 12:48
